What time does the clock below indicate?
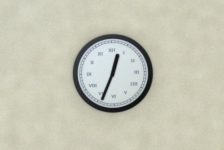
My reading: 12:34
